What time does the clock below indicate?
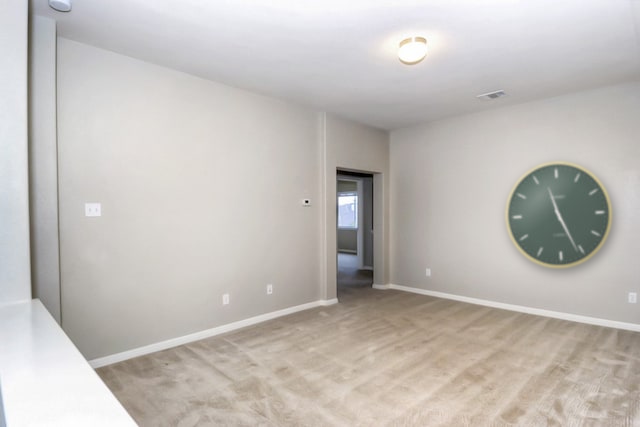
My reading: 11:26
